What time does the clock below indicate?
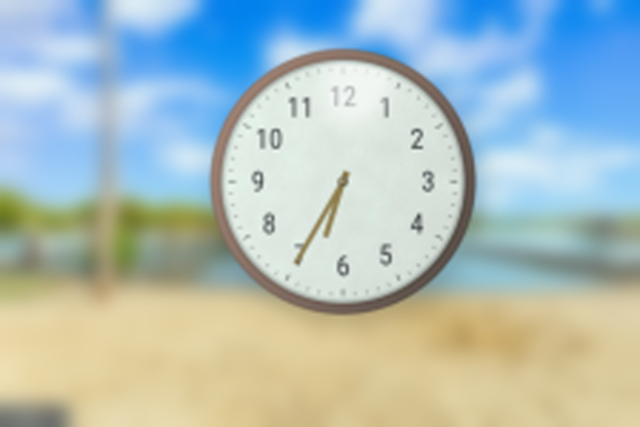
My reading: 6:35
